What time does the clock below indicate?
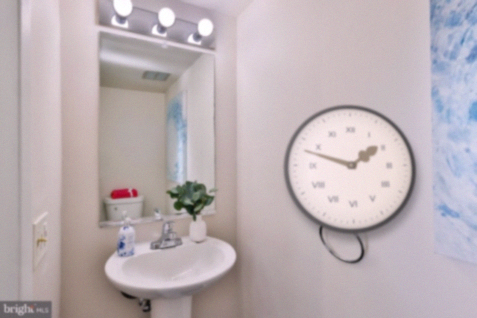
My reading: 1:48
